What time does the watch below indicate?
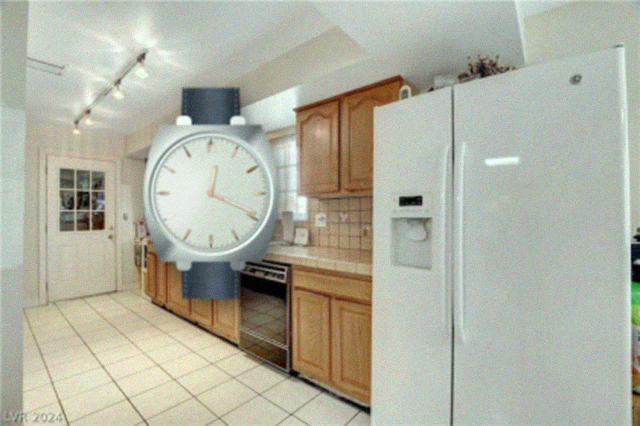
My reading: 12:19
